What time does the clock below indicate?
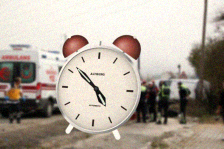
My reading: 4:52
